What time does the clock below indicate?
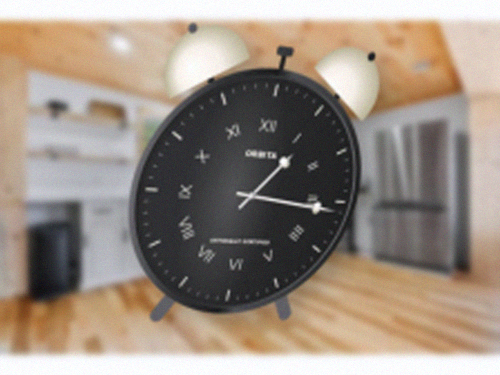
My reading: 1:16
